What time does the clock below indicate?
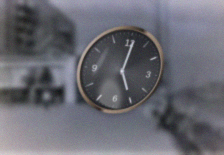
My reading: 5:01
